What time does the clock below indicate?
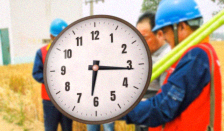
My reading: 6:16
